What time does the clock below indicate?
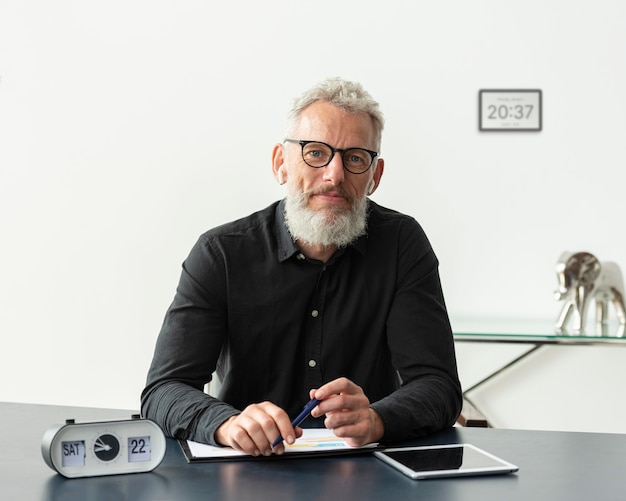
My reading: 20:37
